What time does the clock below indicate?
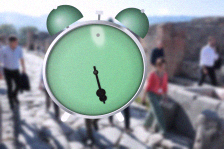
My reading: 5:27
